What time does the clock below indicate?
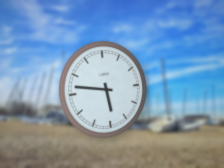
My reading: 5:47
